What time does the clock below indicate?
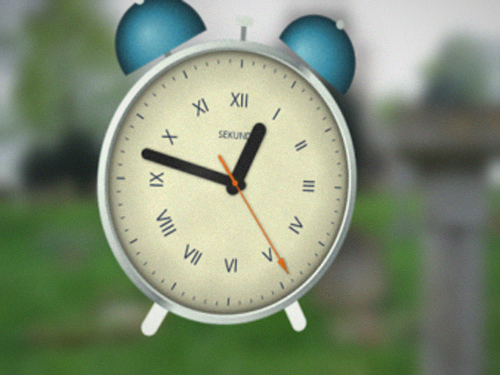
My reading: 12:47:24
